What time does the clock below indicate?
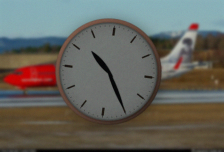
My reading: 10:25
